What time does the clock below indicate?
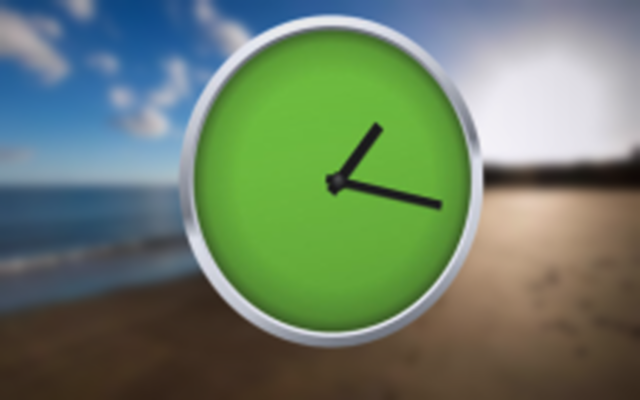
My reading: 1:17
